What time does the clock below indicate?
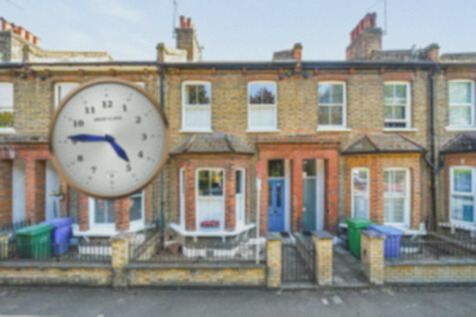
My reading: 4:46
